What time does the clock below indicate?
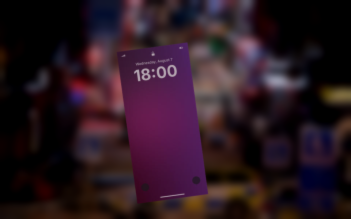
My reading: 18:00
